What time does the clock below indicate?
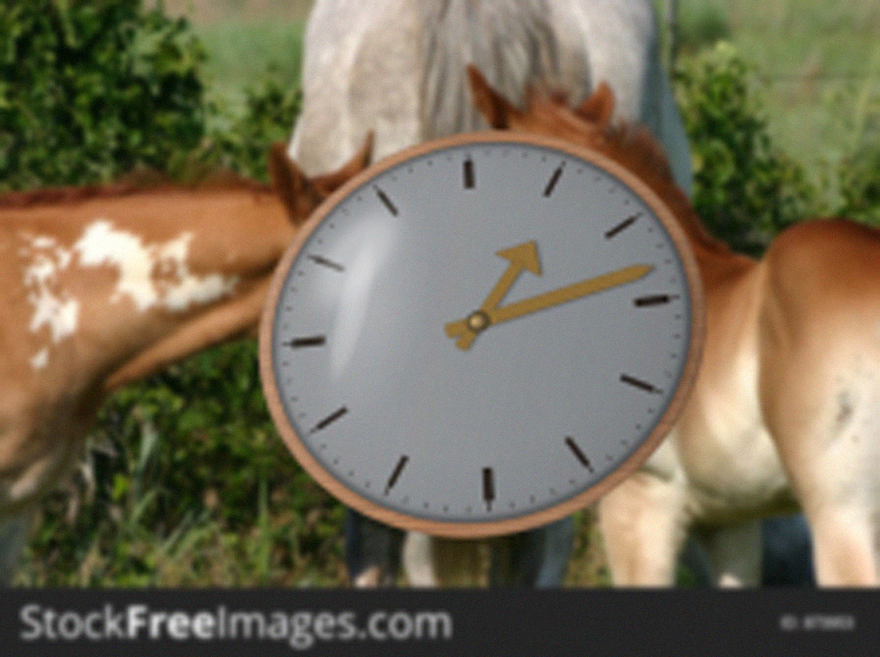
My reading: 1:13
